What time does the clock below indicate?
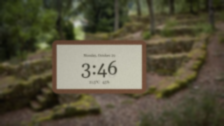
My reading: 3:46
